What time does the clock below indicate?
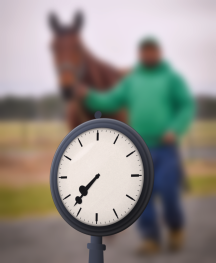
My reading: 7:37
